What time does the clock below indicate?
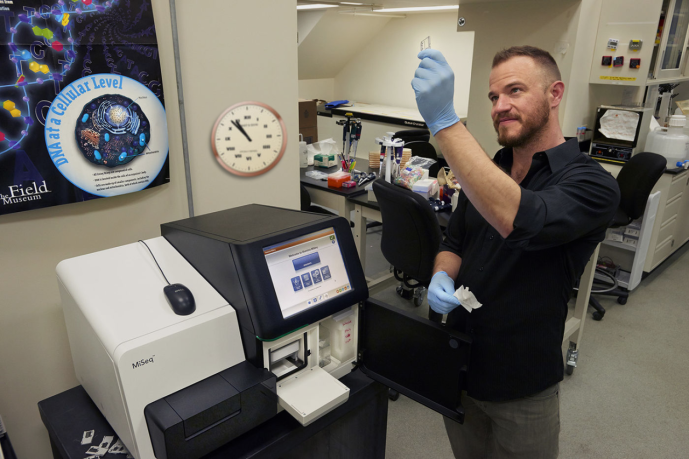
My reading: 10:53
